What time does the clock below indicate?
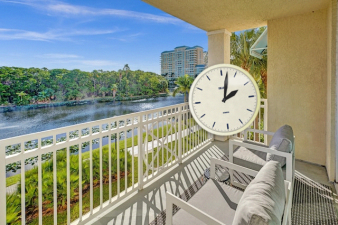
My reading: 2:02
